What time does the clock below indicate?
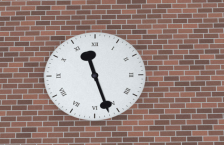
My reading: 11:27
